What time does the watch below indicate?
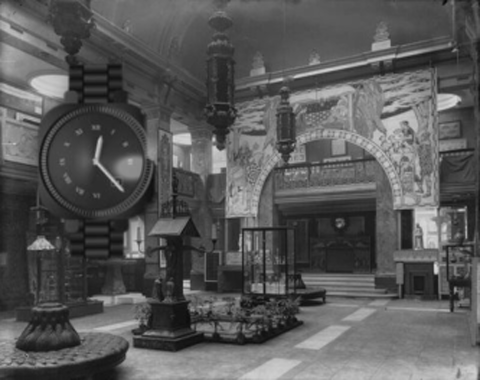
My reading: 12:23
